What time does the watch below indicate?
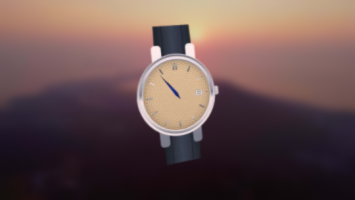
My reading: 10:54
